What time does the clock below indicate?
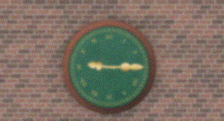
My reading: 9:15
